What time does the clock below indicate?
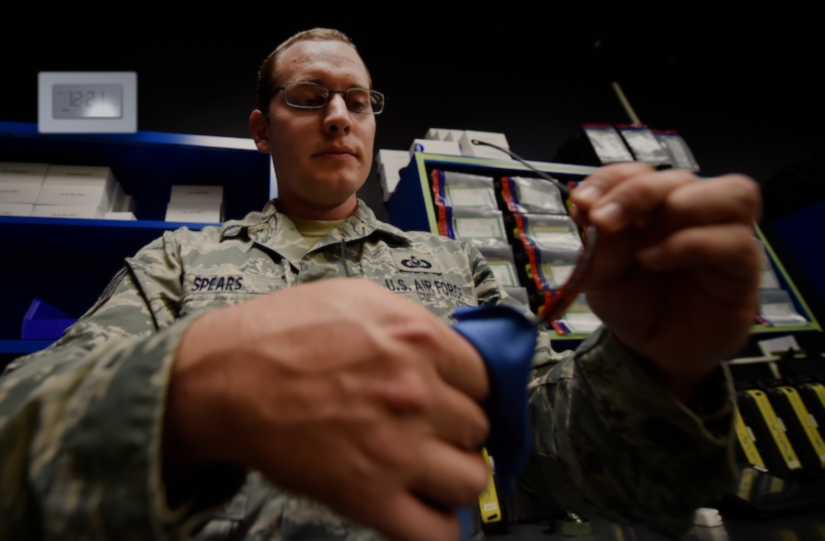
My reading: 12:21
